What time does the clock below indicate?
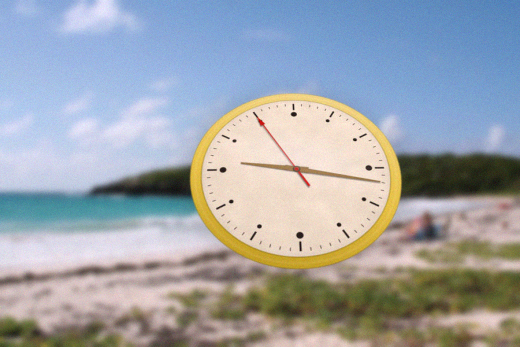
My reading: 9:16:55
